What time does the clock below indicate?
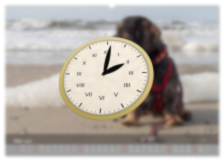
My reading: 2:01
